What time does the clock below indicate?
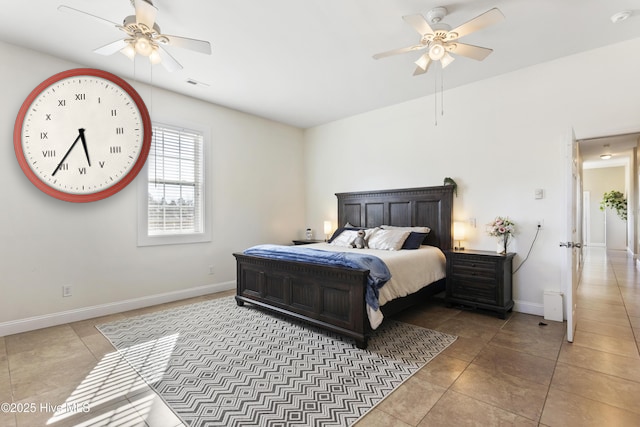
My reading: 5:36
